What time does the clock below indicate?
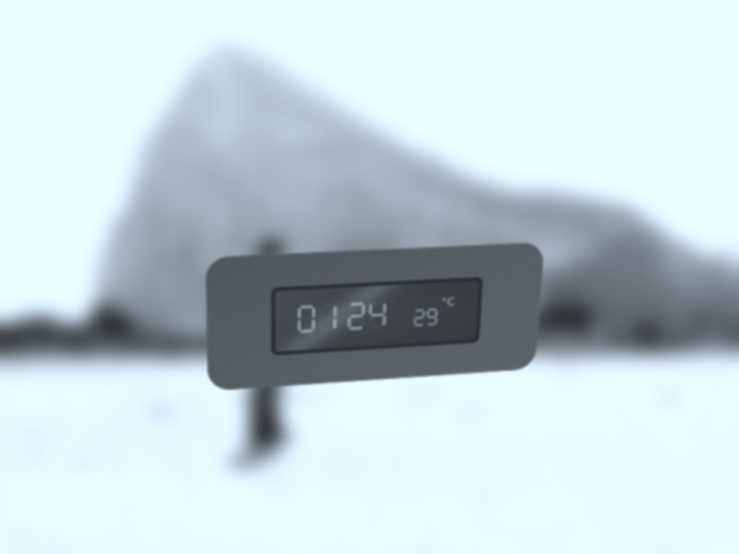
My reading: 1:24
